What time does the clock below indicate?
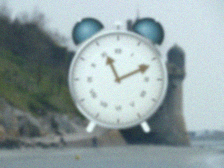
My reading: 11:11
